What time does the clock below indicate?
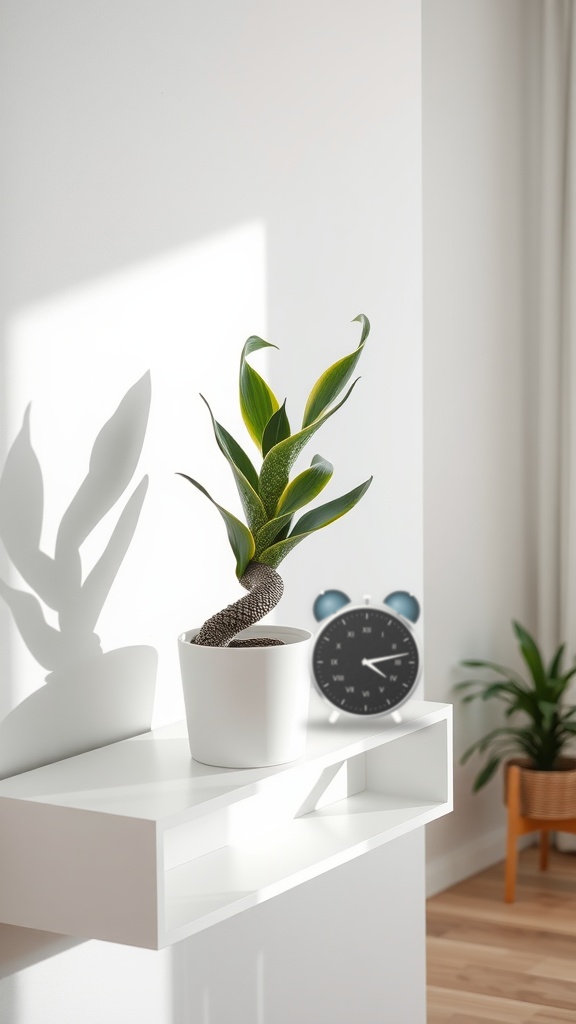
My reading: 4:13
